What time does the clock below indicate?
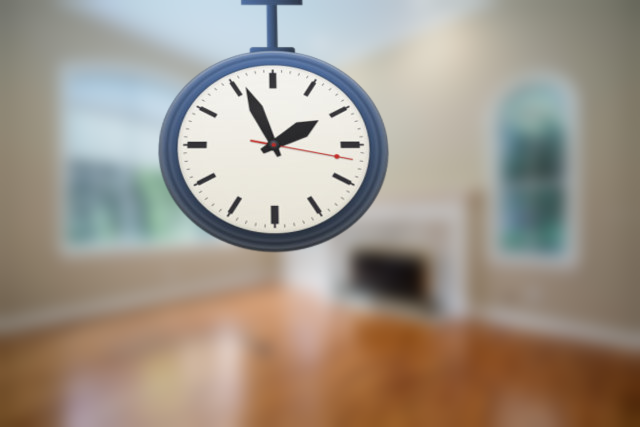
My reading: 1:56:17
